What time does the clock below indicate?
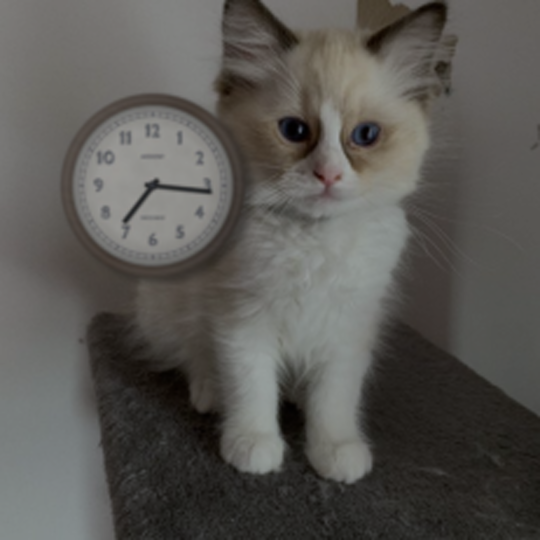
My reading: 7:16
